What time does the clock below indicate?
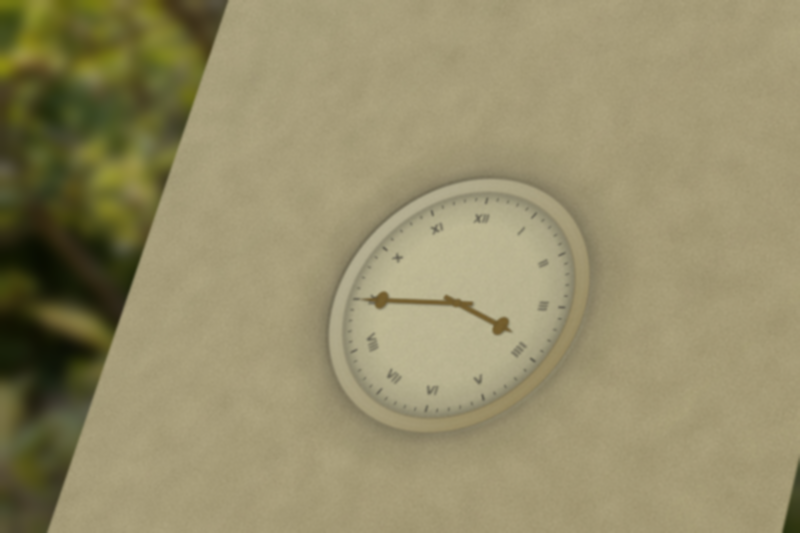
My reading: 3:45
